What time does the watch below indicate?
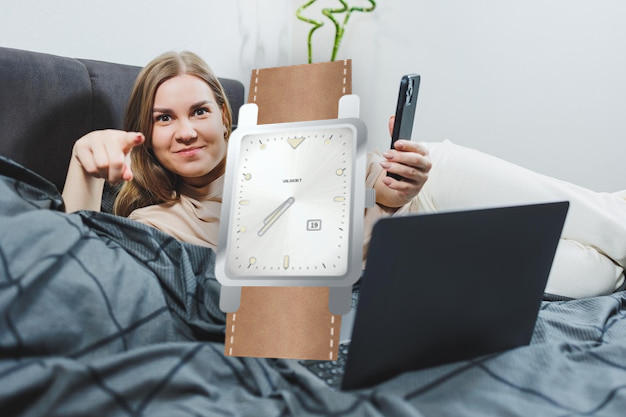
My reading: 7:37
